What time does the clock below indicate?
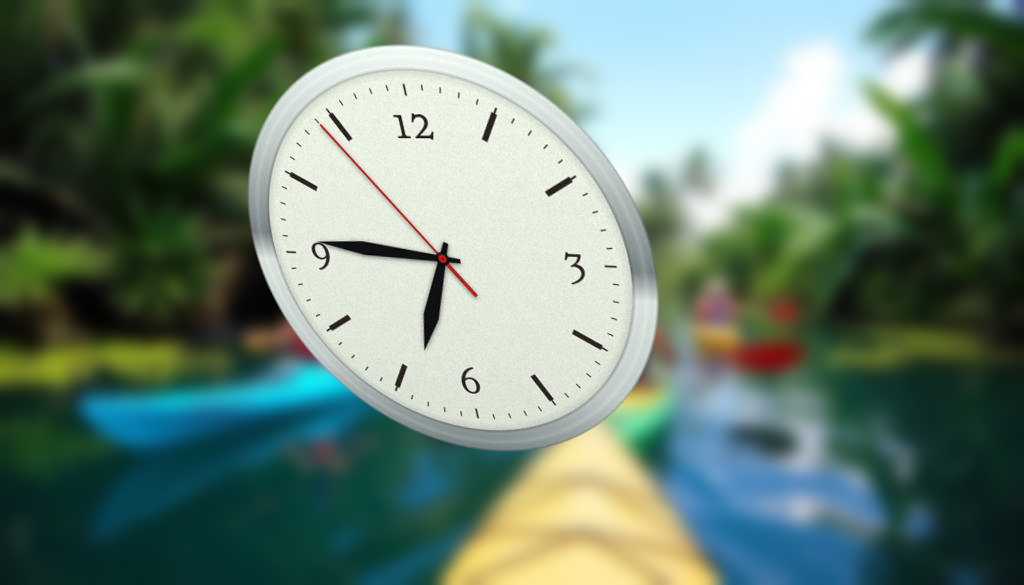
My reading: 6:45:54
